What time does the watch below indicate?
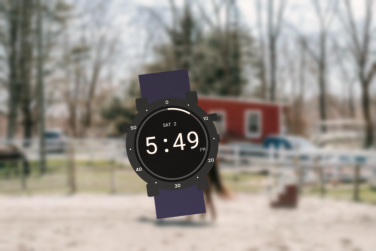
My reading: 5:49
